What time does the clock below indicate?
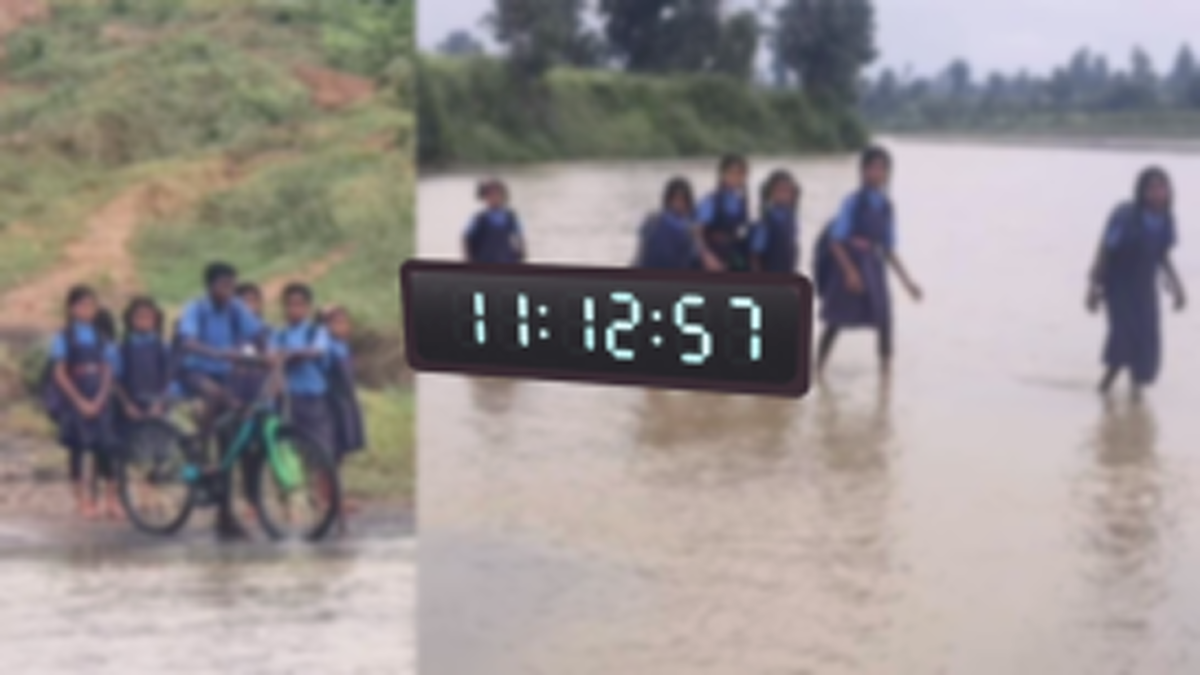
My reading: 11:12:57
